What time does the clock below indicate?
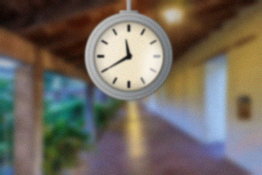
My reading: 11:40
